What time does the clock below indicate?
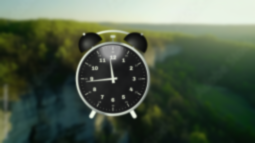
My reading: 11:44
